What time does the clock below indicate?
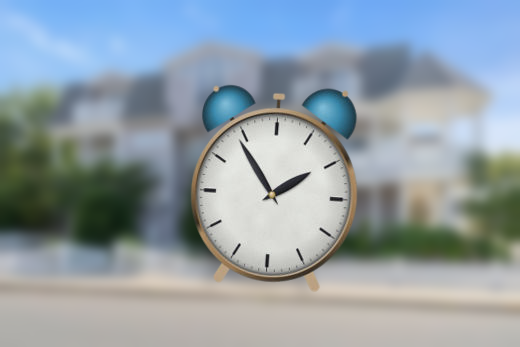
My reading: 1:54
